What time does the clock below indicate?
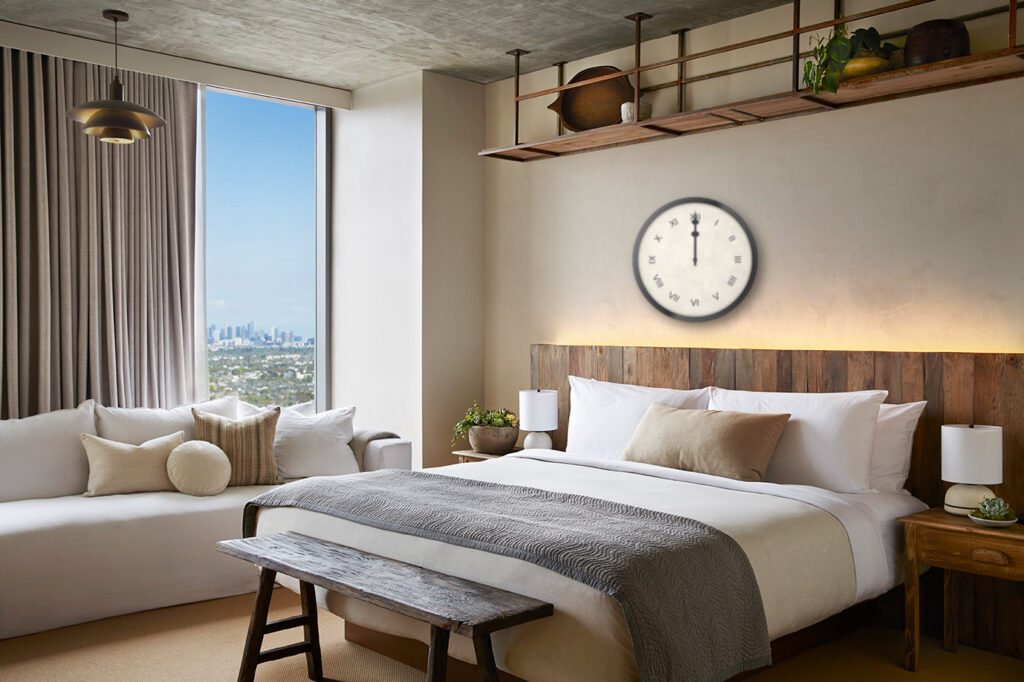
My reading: 12:00
